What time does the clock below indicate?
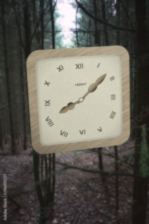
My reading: 8:08
